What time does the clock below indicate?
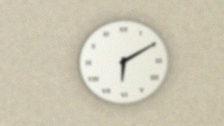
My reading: 6:10
